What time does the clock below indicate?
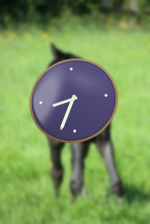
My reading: 8:34
